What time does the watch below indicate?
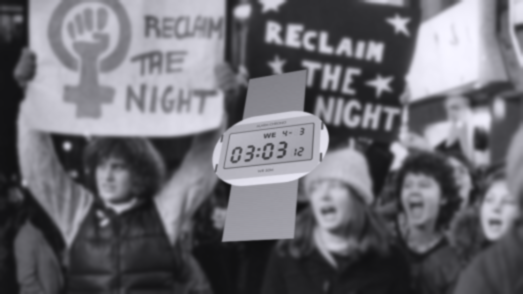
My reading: 3:03
